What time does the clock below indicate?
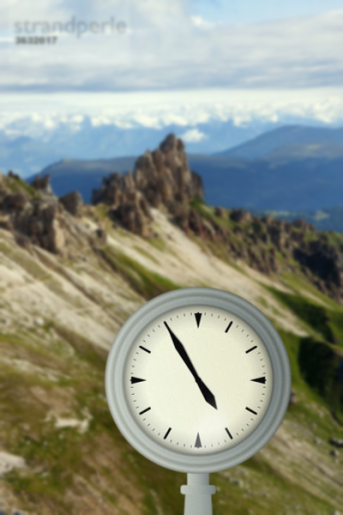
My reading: 4:55
